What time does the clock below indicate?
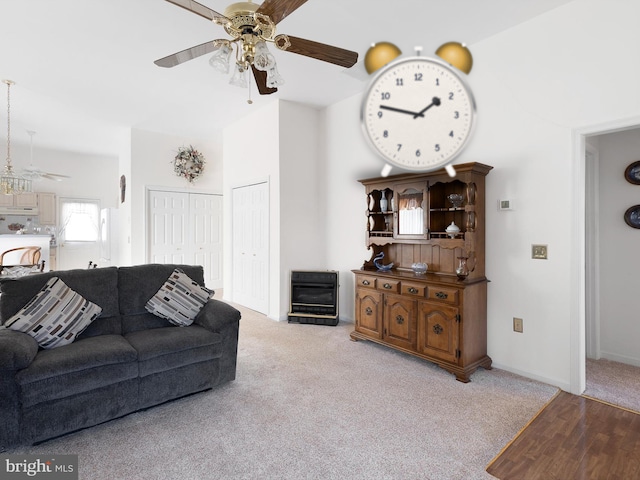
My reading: 1:47
